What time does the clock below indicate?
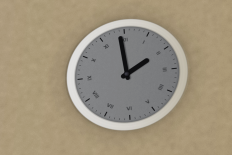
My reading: 1:59
